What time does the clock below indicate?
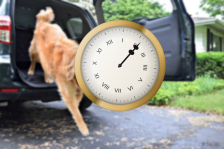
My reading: 2:11
